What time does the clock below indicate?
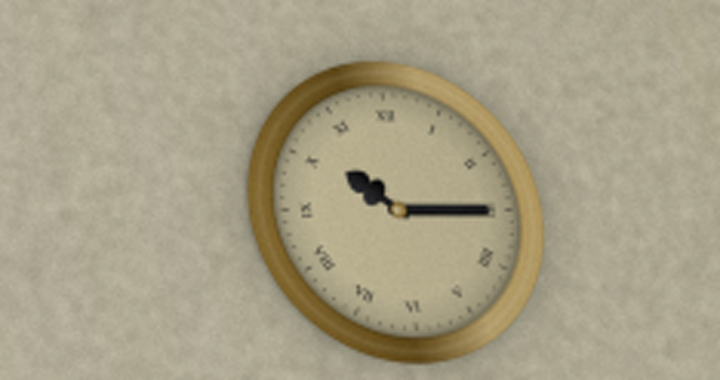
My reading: 10:15
